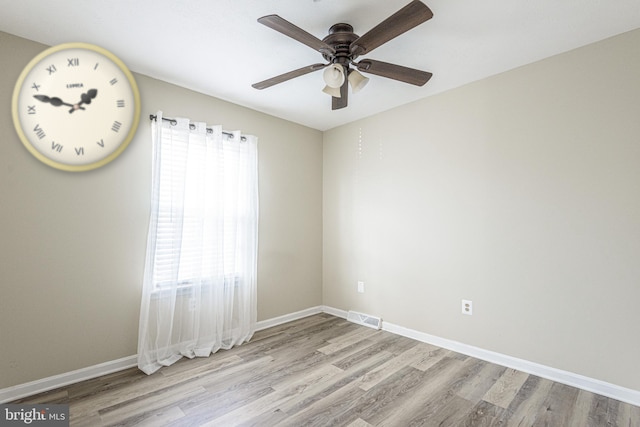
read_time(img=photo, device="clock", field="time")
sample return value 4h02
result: 1h48
